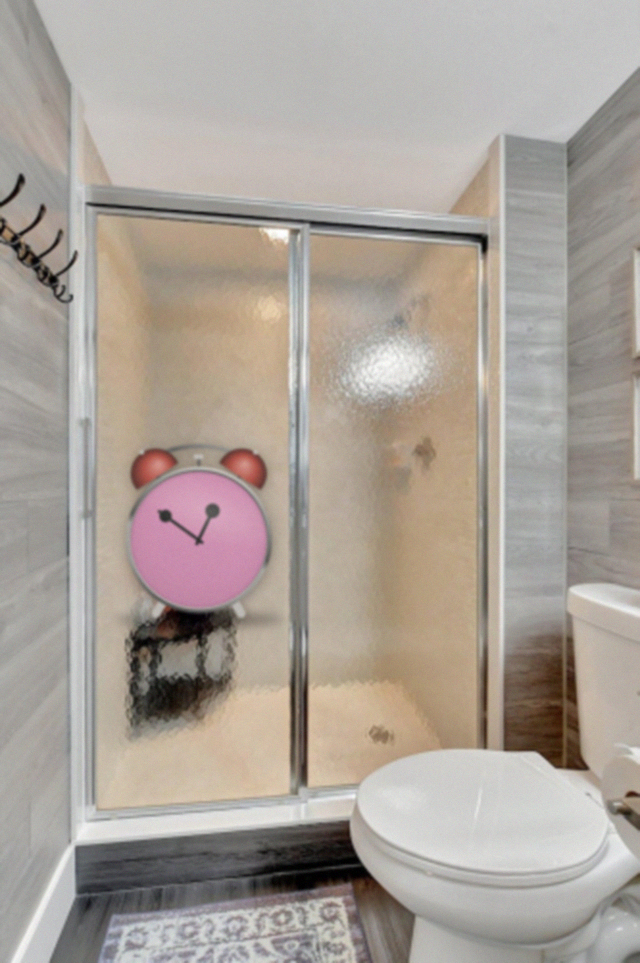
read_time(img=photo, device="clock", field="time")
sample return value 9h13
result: 12h51
